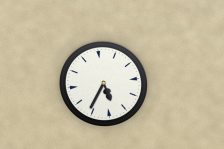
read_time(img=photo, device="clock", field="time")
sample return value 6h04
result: 5h36
